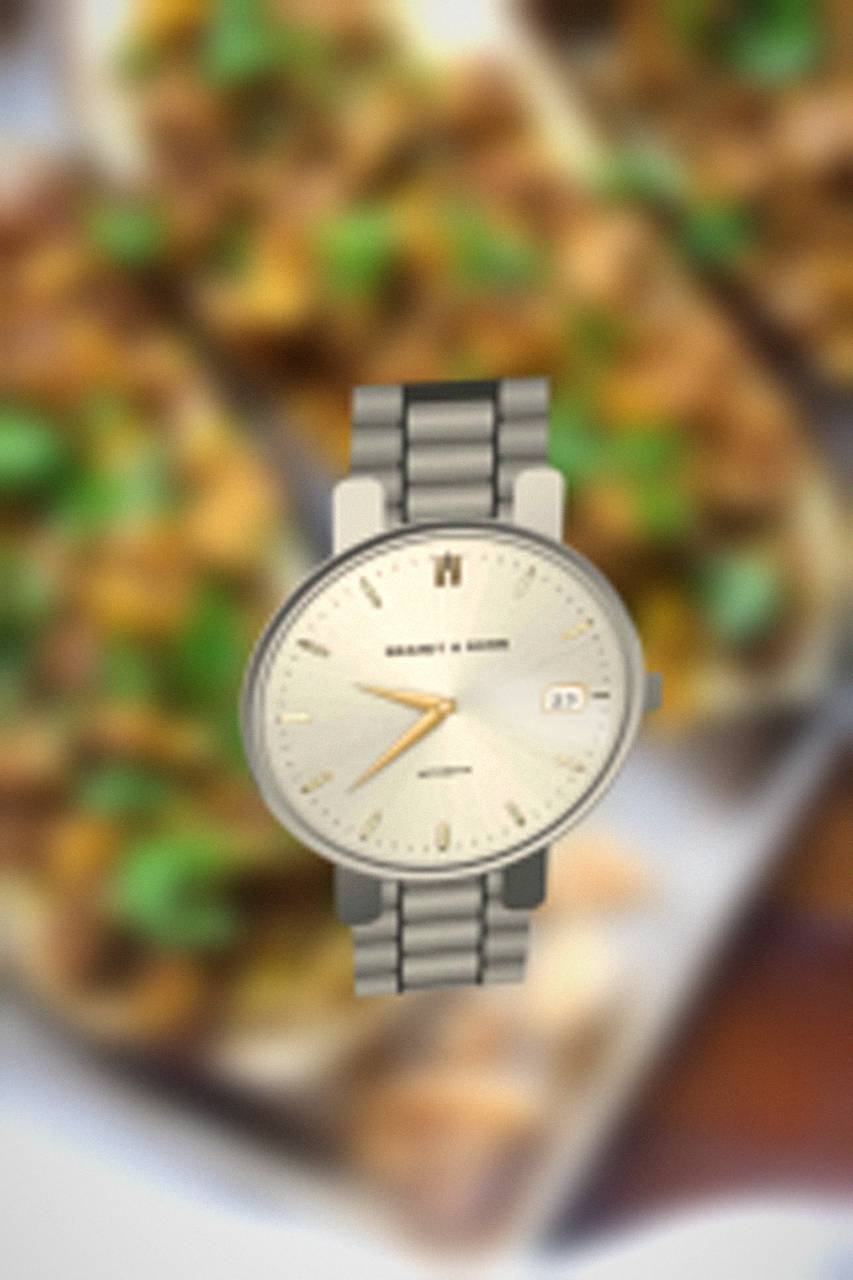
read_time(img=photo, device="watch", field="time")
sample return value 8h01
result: 9h38
